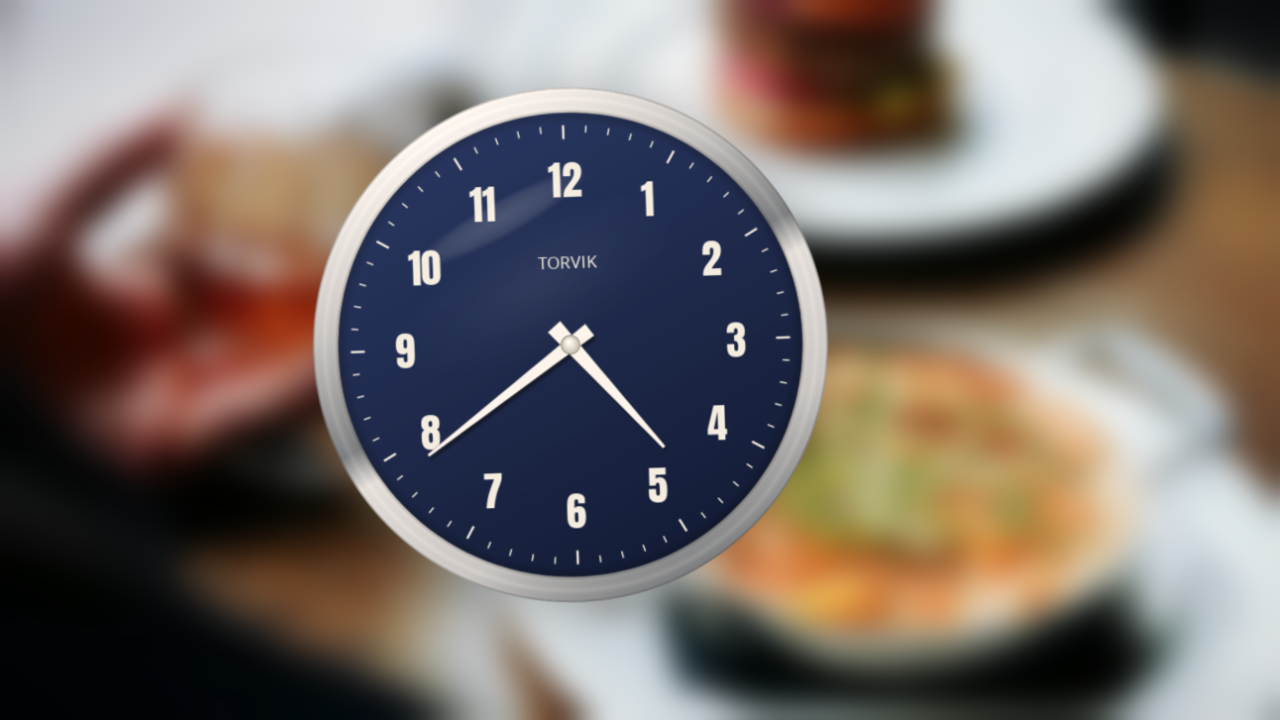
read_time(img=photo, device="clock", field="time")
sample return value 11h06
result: 4h39
